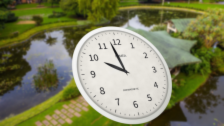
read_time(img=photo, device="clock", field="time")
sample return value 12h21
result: 9h58
